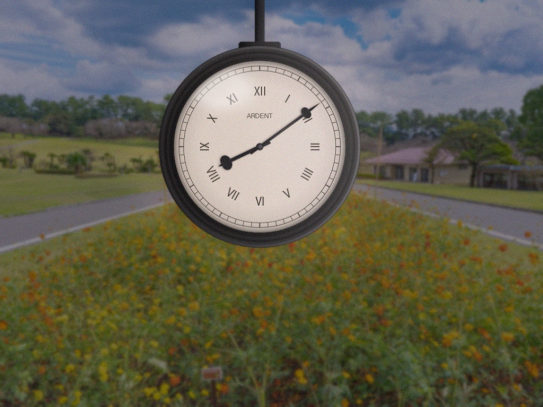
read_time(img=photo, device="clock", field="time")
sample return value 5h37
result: 8h09
